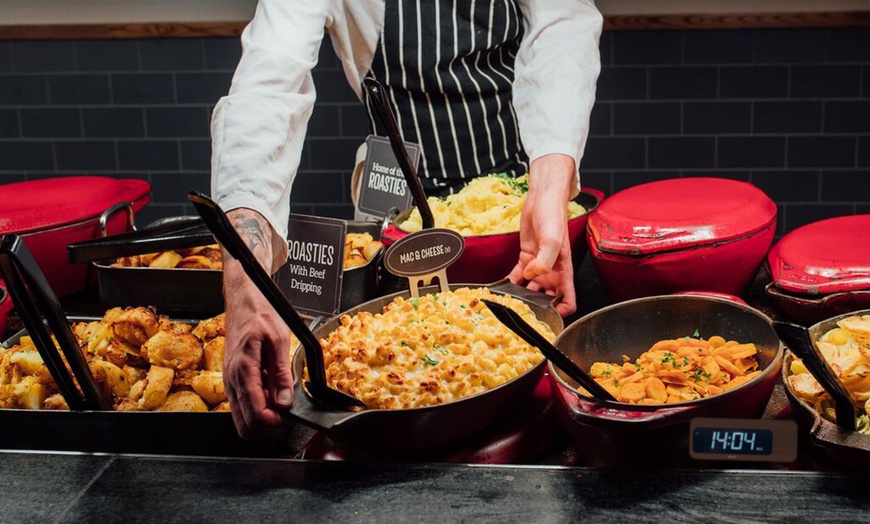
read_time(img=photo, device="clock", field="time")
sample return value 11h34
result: 14h04
